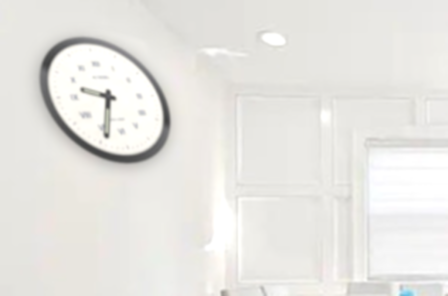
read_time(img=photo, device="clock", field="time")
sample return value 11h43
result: 9h34
